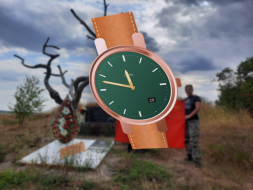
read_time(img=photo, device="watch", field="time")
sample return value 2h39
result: 11h48
